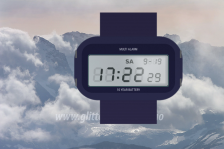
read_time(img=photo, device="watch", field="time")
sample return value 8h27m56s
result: 17h22m29s
